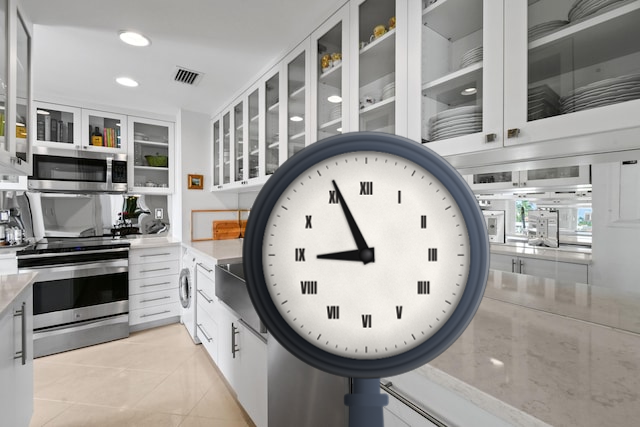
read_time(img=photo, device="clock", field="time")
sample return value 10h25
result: 8h56
